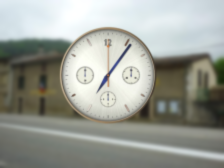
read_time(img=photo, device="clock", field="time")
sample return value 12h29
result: 7h06
